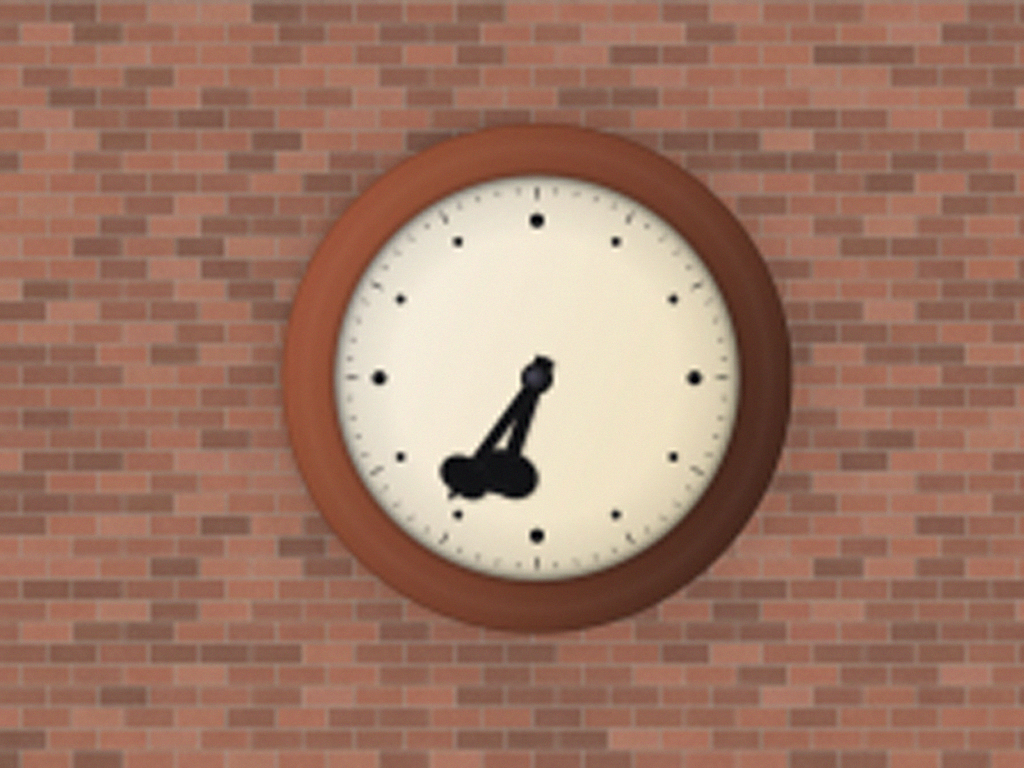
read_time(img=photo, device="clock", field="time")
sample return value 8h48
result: 6h36
